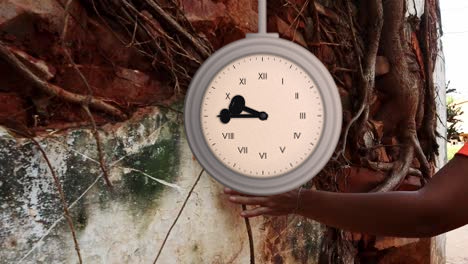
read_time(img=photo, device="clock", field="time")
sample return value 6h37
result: 9h45
